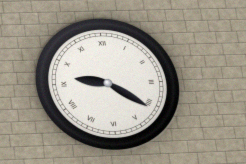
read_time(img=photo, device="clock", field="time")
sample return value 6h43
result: 9h21
